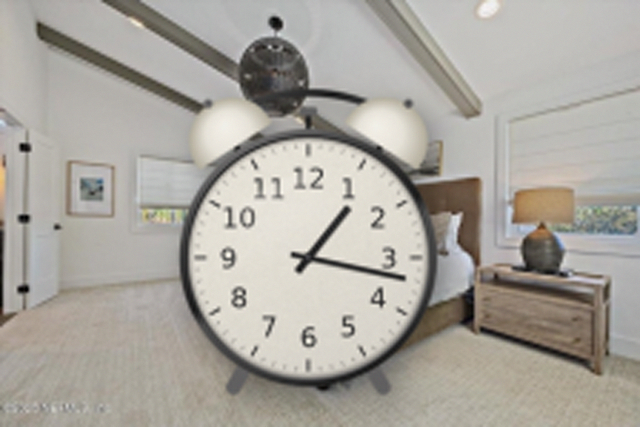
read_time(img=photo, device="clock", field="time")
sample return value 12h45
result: 1h17
